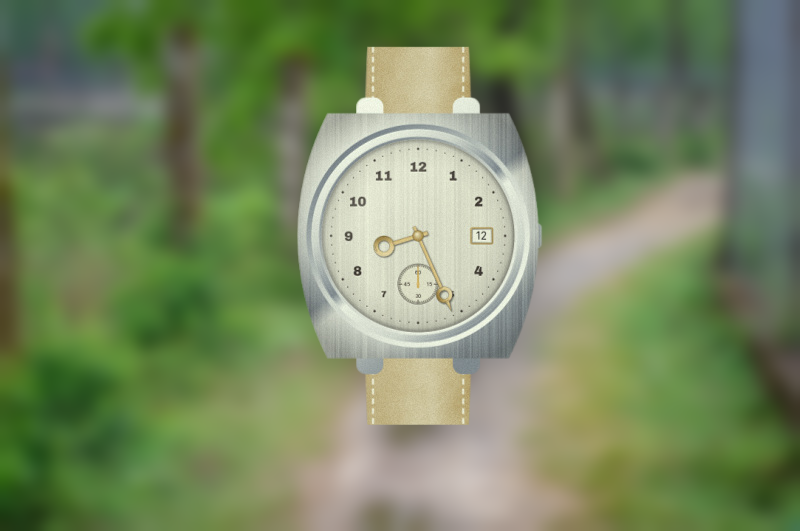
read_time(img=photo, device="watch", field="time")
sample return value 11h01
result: 8h26
